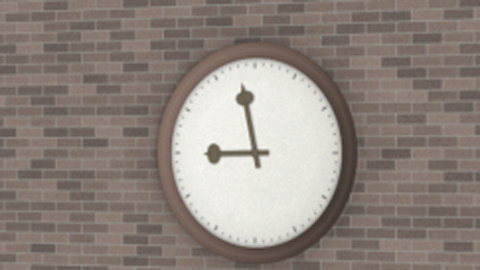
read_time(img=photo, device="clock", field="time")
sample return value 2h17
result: 8h58
